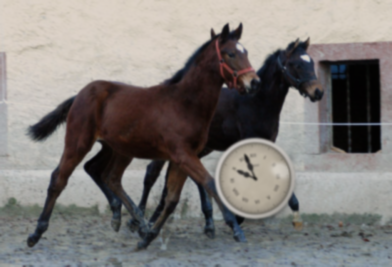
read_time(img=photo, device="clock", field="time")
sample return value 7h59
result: 9h57
